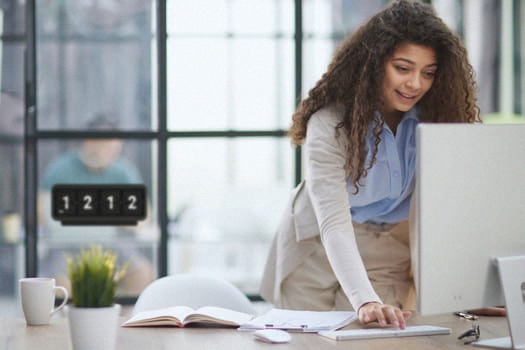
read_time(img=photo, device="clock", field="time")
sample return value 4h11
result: 12h12
